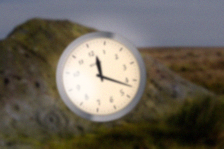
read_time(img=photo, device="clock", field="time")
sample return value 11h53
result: 12h22
